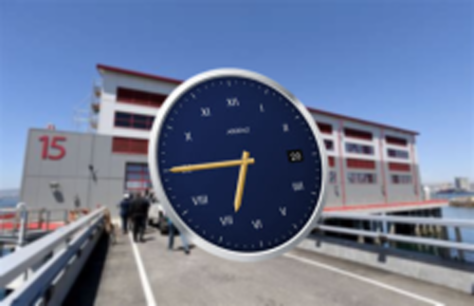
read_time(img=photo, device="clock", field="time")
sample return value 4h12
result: 6h45
